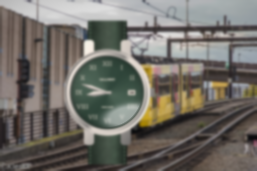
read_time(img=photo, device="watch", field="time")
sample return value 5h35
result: 8h48
